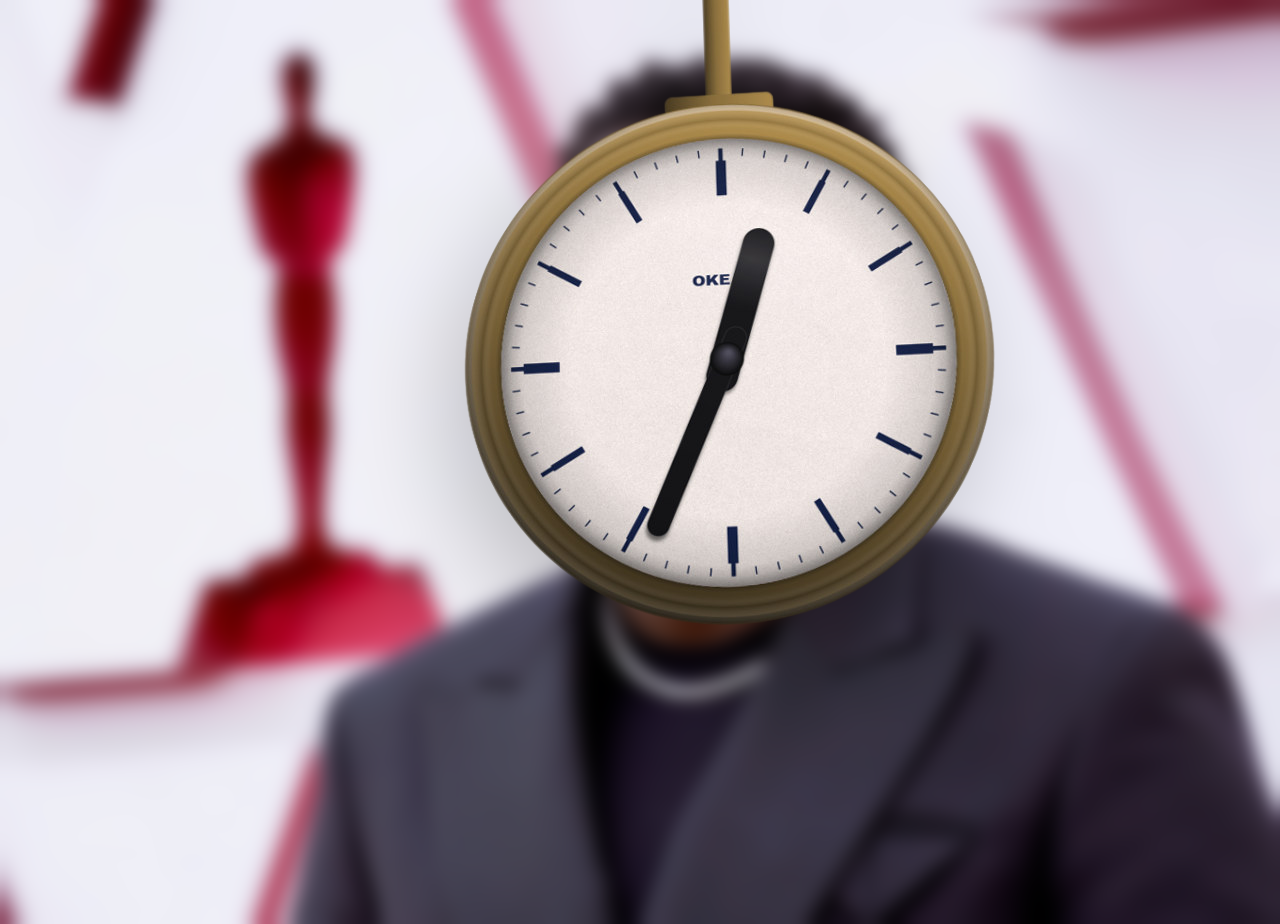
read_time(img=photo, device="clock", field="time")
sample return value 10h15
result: 12h34
